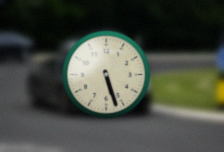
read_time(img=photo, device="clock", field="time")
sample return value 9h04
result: 5h27
